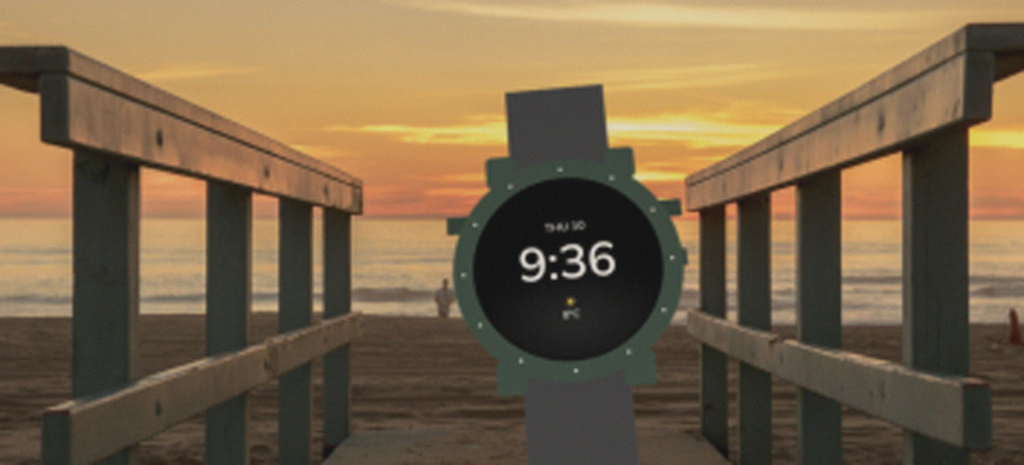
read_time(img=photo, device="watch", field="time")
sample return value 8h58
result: 9h36
